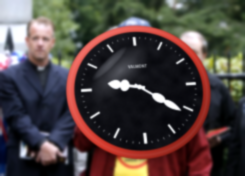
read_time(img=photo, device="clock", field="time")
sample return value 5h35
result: 9h21
